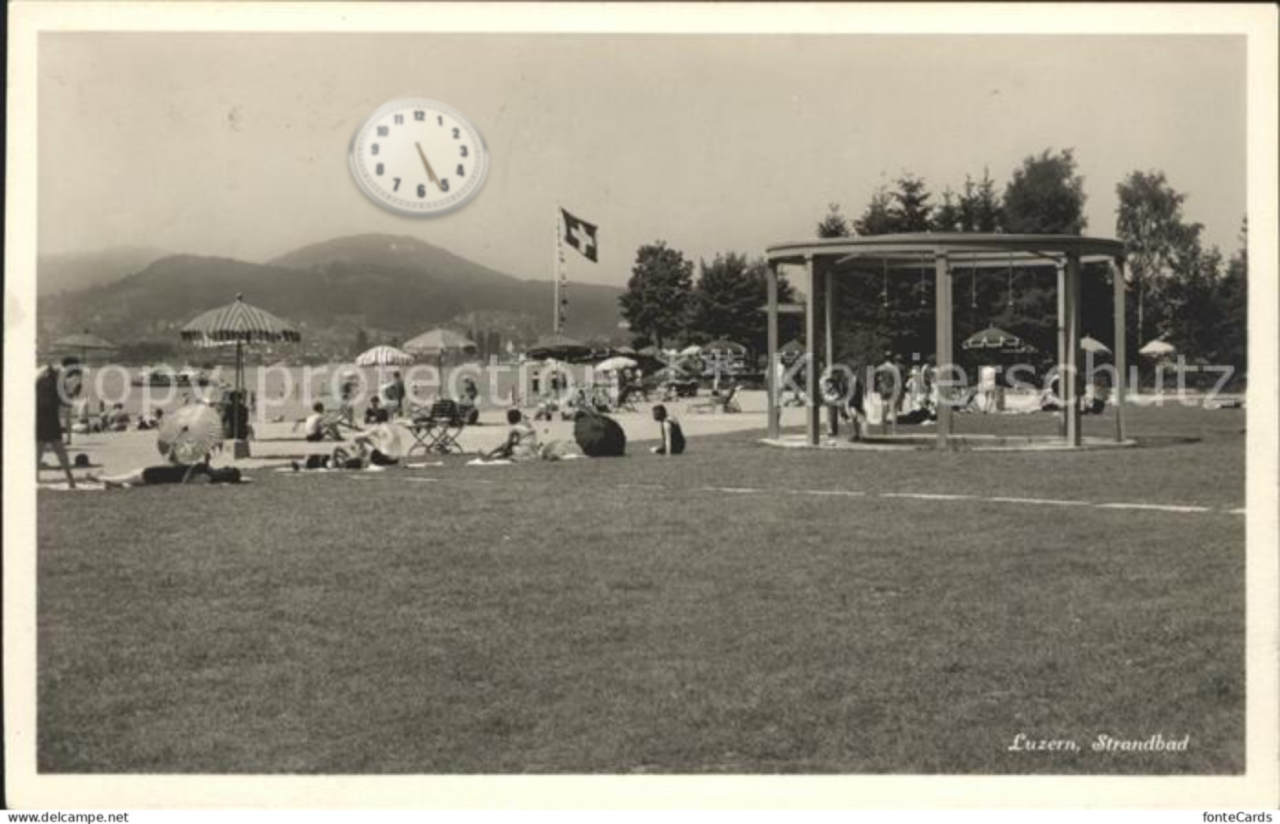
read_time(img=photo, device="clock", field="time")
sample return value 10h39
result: 5h26
